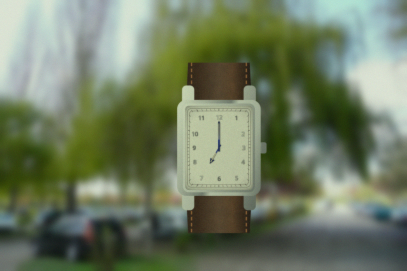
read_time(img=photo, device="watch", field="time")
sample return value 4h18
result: 7h00
